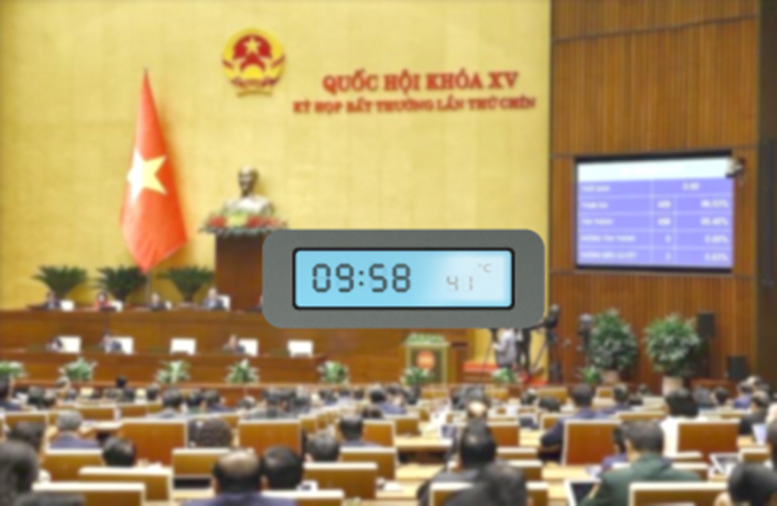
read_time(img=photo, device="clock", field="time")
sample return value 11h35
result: 9h58
